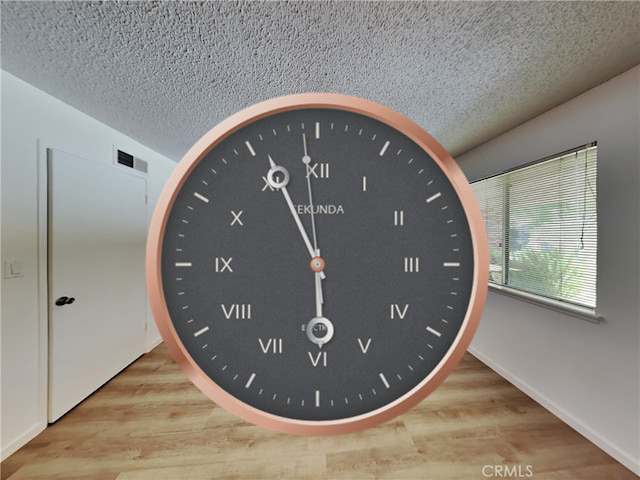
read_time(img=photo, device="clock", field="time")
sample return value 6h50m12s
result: 5h55m59s
